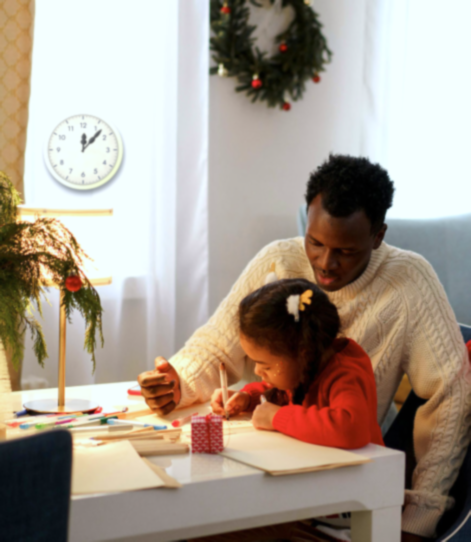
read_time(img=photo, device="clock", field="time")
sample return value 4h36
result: 12h07
